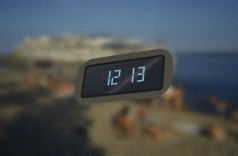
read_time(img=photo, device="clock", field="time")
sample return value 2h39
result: 12h13
